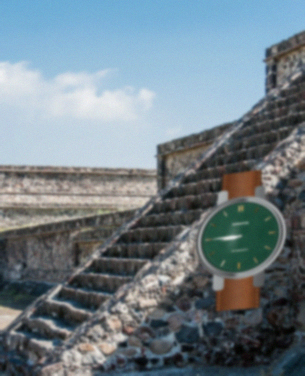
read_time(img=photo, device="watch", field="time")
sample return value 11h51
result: 8h45
